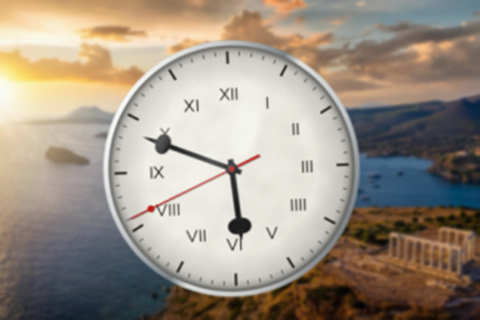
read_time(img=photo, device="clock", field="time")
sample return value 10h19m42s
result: 5h48m41s
